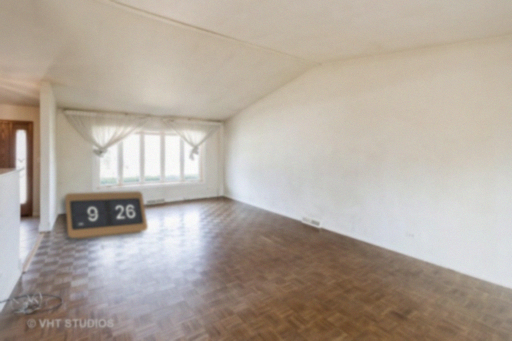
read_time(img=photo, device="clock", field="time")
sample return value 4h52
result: 9h26
